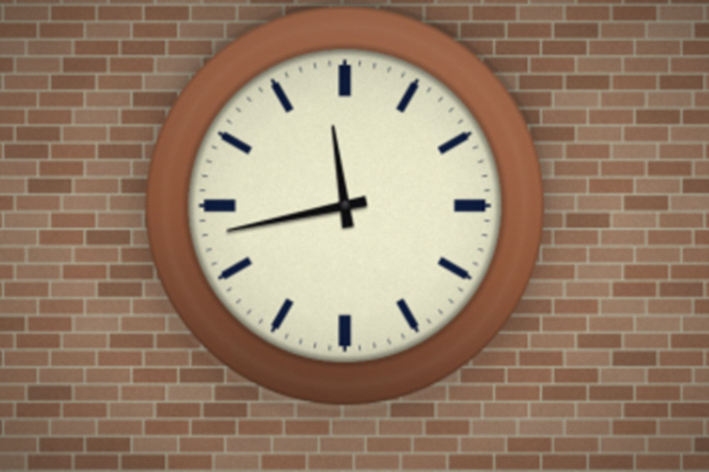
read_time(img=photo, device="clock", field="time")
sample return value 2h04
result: 11h43
